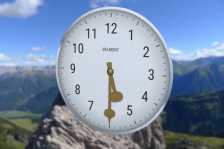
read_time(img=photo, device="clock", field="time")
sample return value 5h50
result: 5h30
